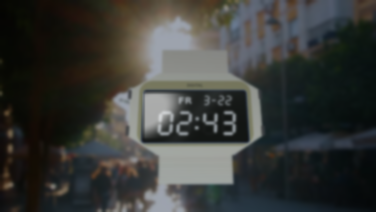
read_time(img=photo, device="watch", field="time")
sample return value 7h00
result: 2h43
